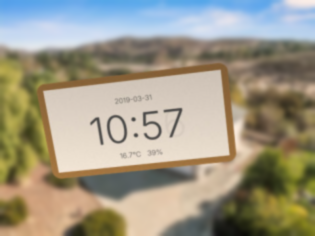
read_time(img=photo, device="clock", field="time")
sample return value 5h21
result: 10h57
